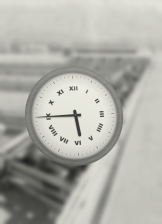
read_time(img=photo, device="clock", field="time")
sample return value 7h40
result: 5h45
